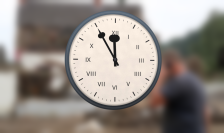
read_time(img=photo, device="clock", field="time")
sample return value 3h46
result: 11h55
